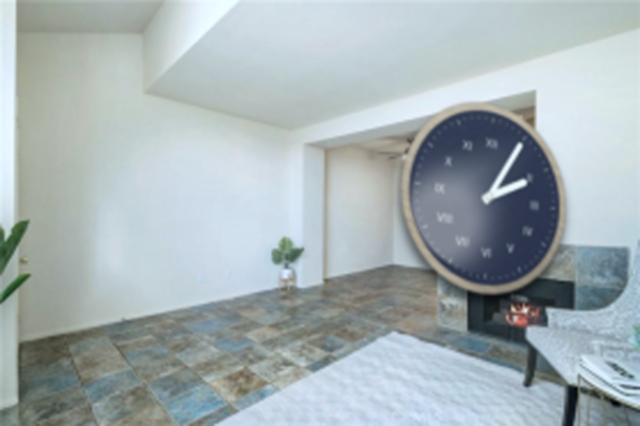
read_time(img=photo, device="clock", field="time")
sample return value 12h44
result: 2h05
